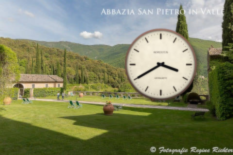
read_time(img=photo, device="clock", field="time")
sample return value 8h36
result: 3h40
